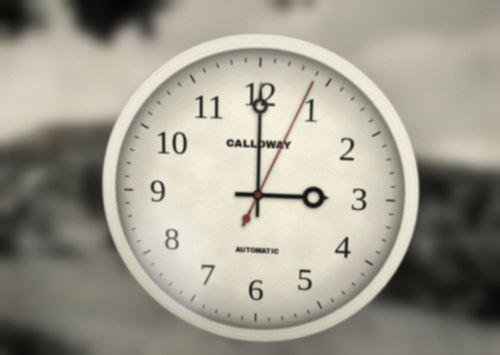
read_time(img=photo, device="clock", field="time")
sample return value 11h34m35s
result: 3h00m04s
